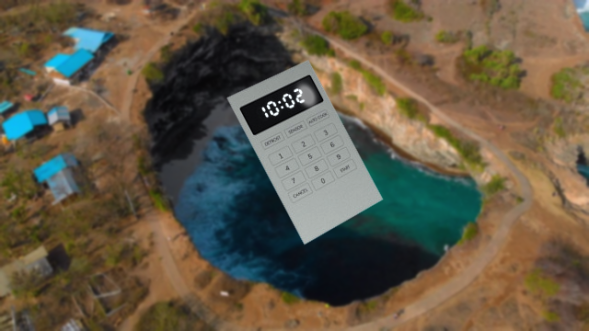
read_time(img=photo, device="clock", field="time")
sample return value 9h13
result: 10h02
